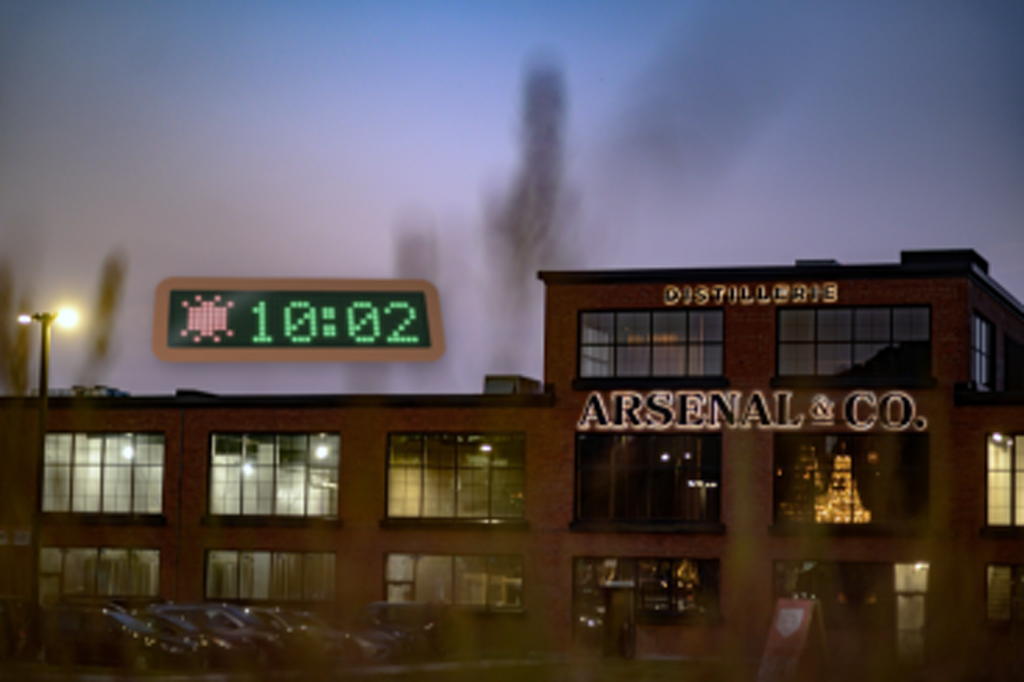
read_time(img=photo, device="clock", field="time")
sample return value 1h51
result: 10h02
